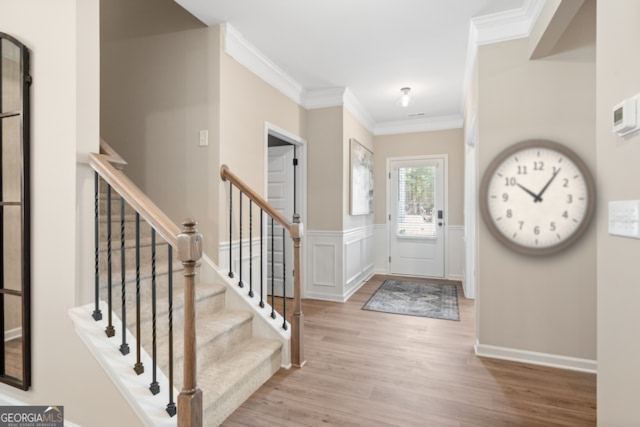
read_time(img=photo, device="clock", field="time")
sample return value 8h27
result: 10h06
